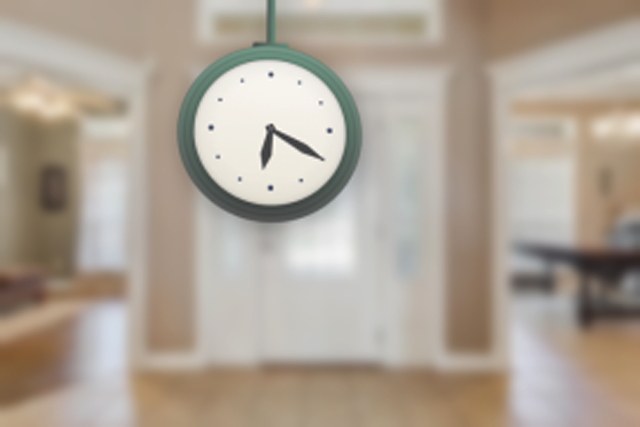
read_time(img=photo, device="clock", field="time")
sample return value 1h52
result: 6h20
